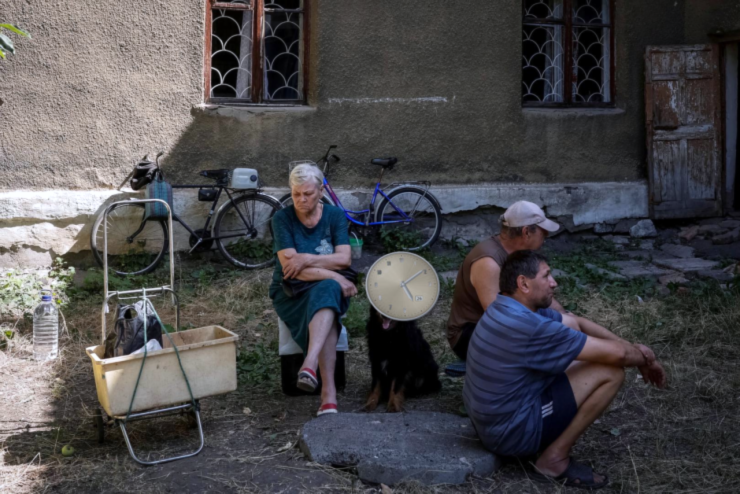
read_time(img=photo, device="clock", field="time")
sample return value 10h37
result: 5h09
